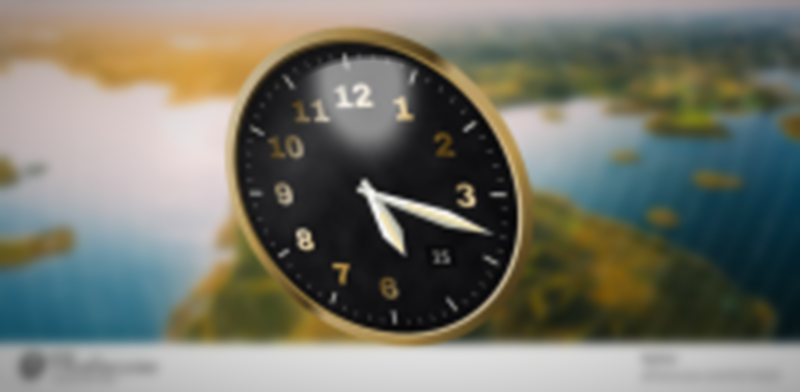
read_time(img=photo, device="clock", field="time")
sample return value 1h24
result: 5h18
